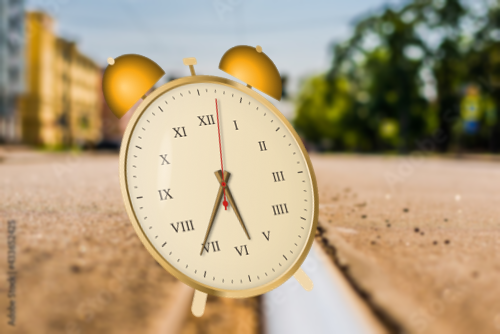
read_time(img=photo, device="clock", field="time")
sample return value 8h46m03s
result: 5h36m02s
